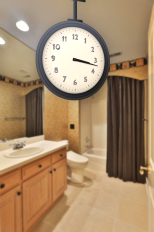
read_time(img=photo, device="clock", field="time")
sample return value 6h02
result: 3h17
